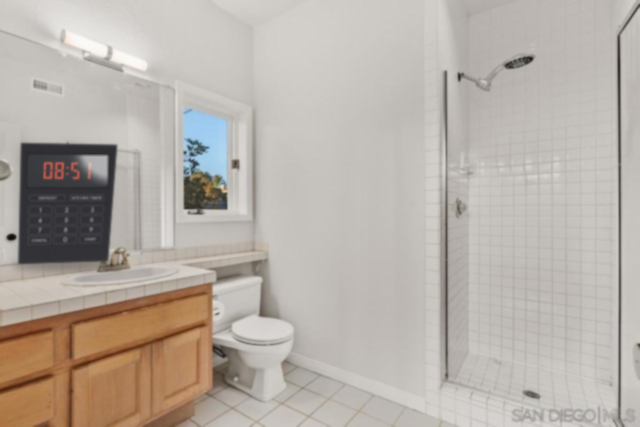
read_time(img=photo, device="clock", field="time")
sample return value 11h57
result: 8h51
